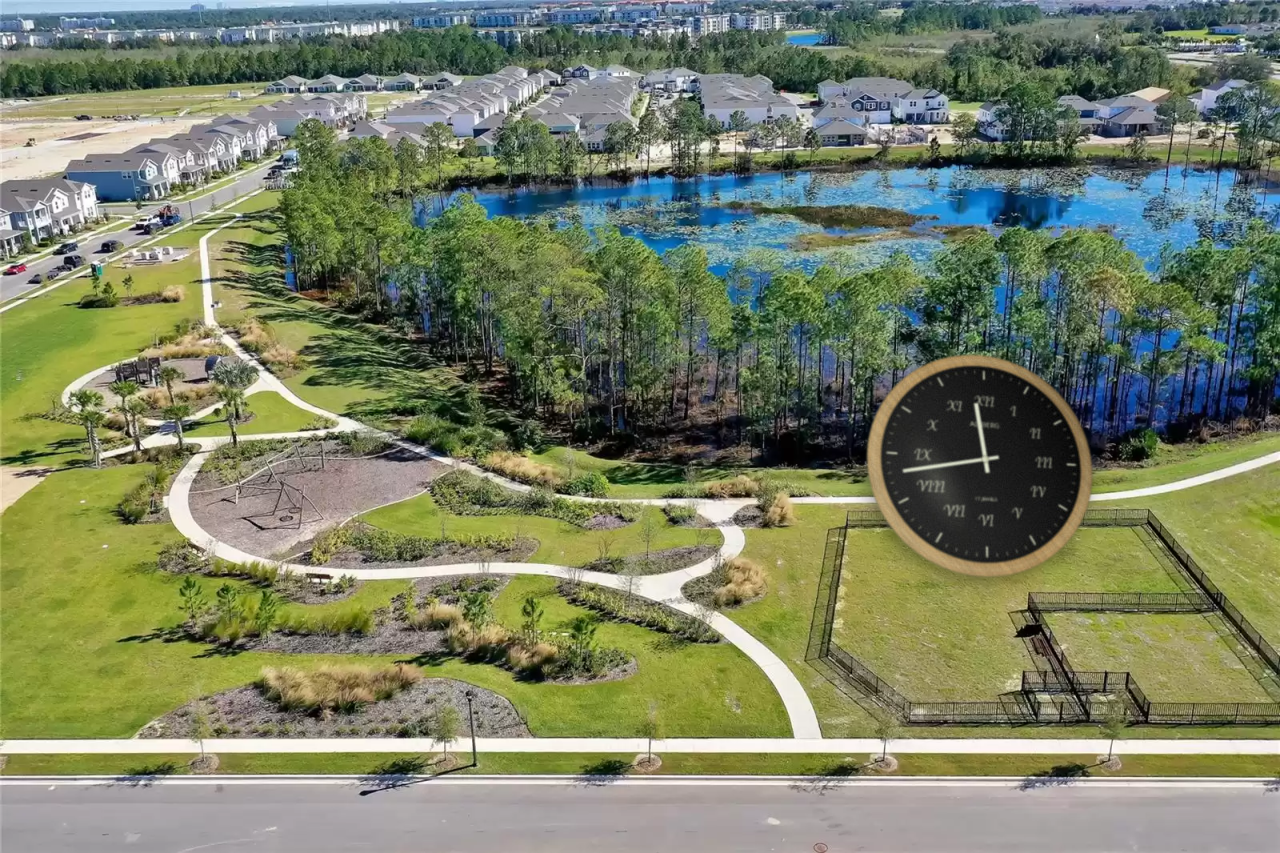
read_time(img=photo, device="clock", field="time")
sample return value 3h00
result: 11h43
